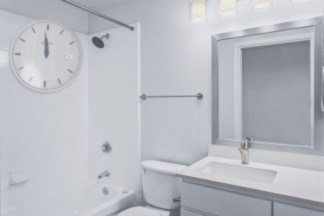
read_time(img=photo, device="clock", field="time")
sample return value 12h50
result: 11h59
